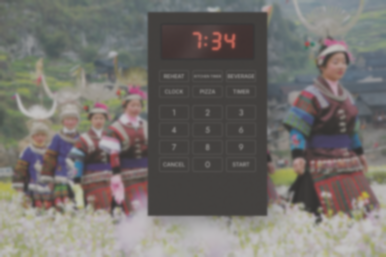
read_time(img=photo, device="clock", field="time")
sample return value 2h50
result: 7h34
